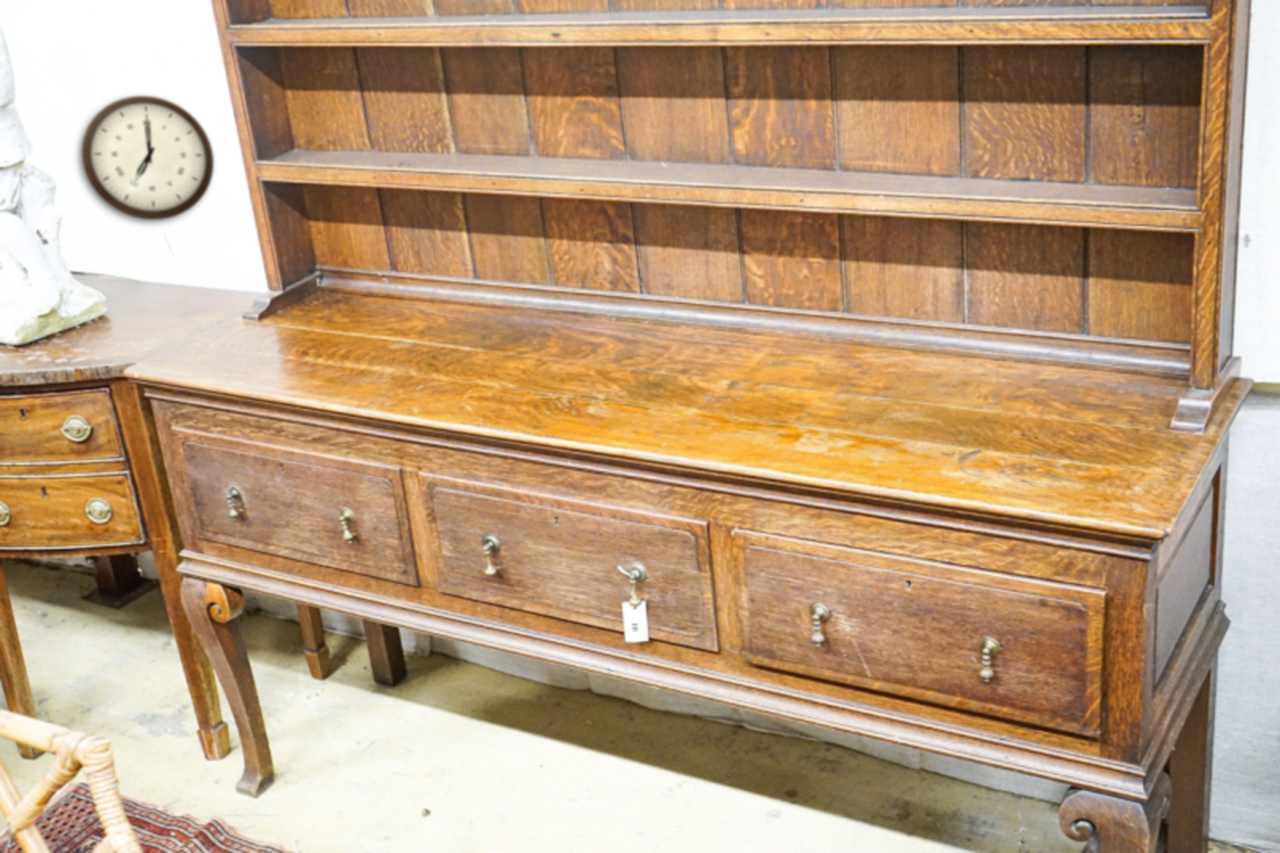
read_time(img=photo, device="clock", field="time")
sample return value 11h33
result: 7h00
